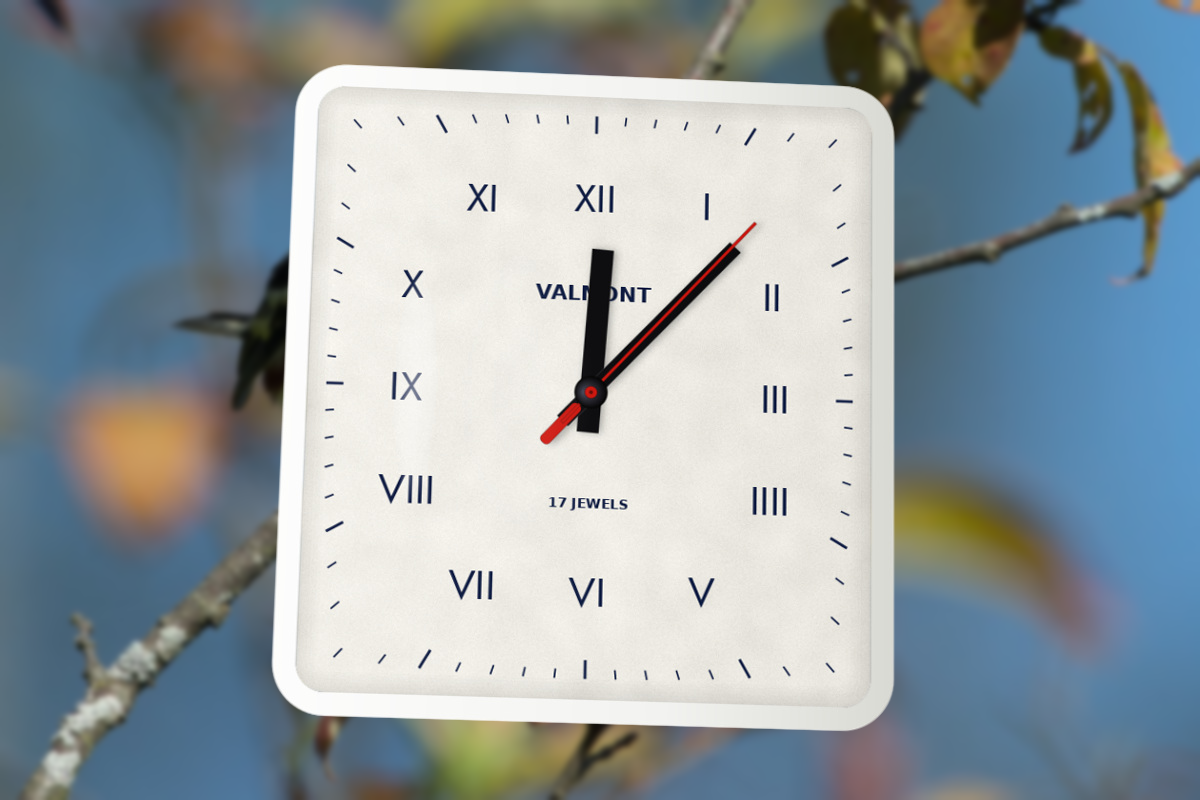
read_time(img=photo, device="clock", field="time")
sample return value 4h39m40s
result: 12h07m07s
